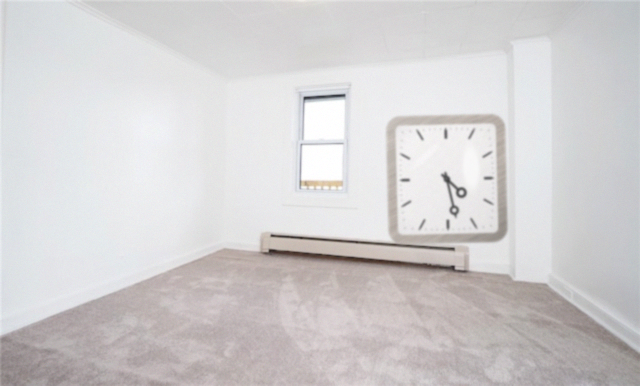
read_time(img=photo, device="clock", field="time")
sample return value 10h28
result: 4h28
